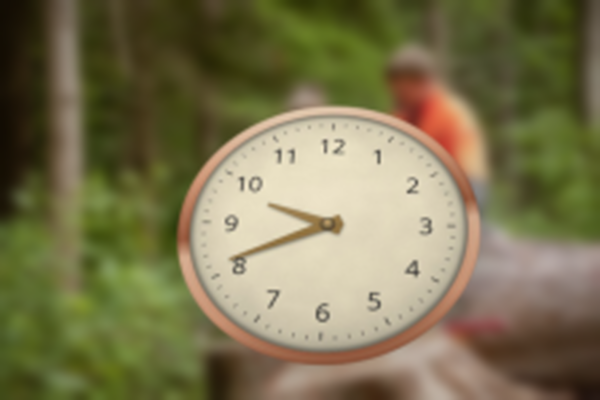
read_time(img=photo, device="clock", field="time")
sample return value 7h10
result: 9h41
